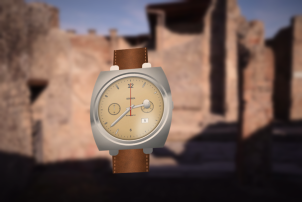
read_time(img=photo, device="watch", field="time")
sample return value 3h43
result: 2h38
